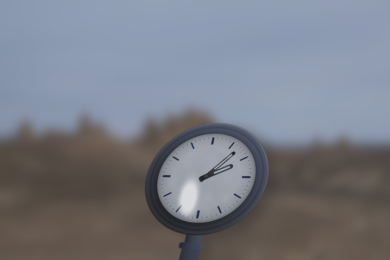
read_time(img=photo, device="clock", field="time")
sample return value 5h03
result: 2h07
